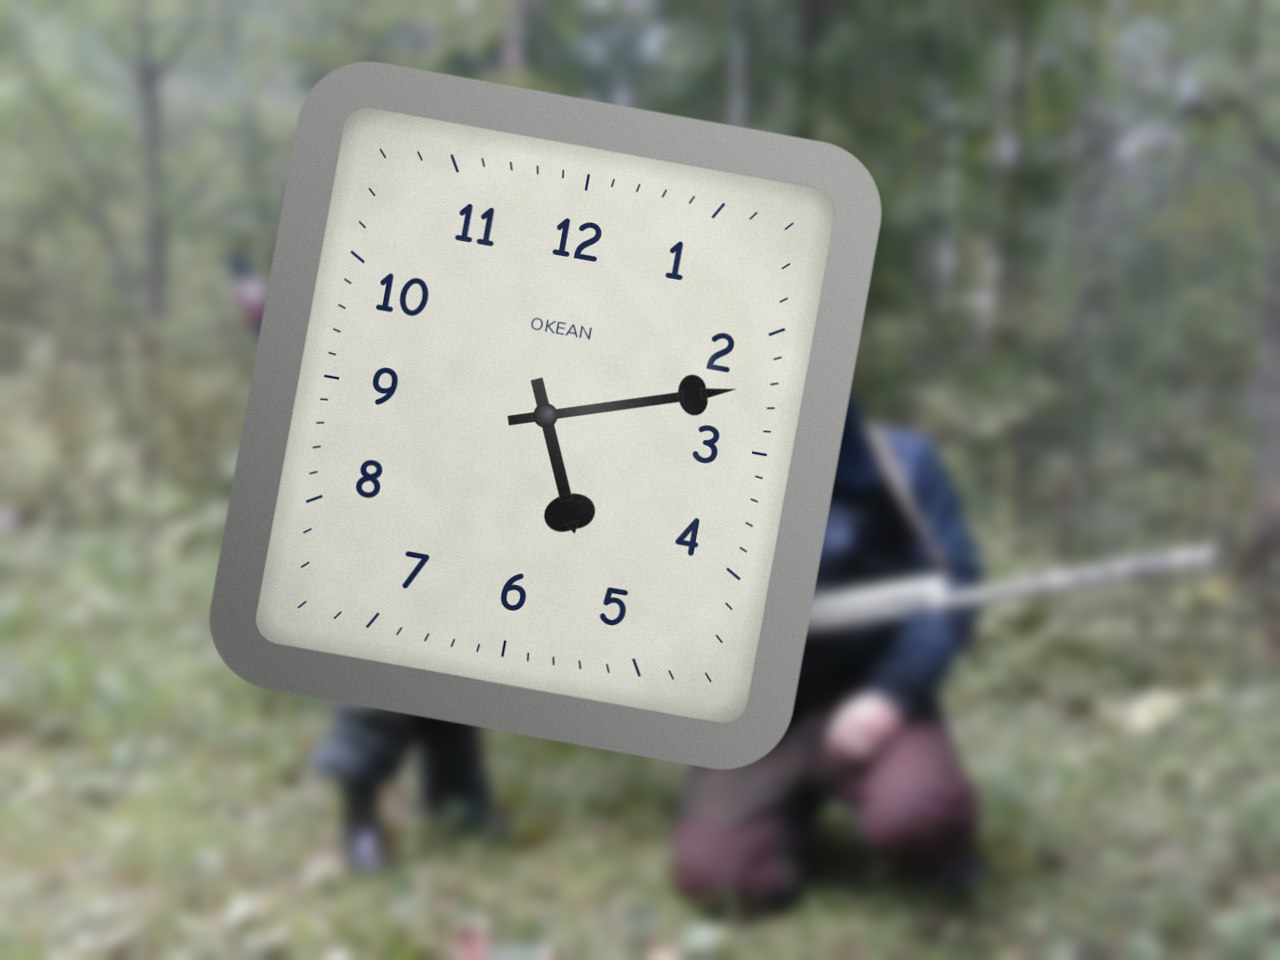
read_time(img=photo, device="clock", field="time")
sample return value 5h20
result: 5h12
